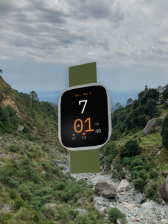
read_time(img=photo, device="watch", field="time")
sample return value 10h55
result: 7h01
